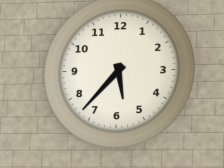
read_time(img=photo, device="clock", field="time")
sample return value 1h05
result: 5h37
